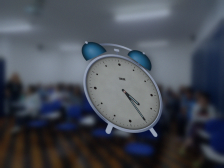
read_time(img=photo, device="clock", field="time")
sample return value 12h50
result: 4h25
